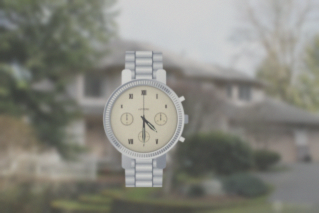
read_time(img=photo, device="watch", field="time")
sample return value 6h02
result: 4h30
